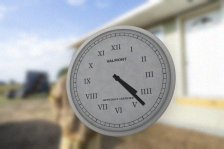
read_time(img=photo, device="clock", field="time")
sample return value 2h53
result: 4h23
